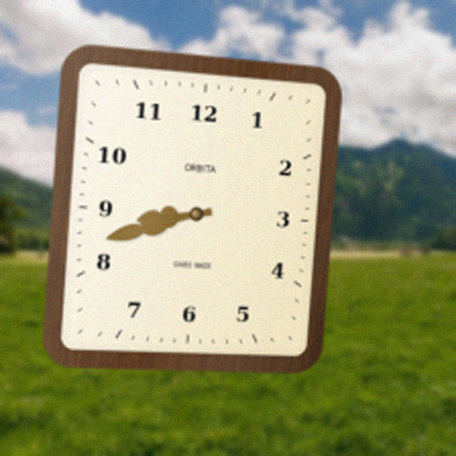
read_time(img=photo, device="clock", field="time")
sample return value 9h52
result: 8h42
